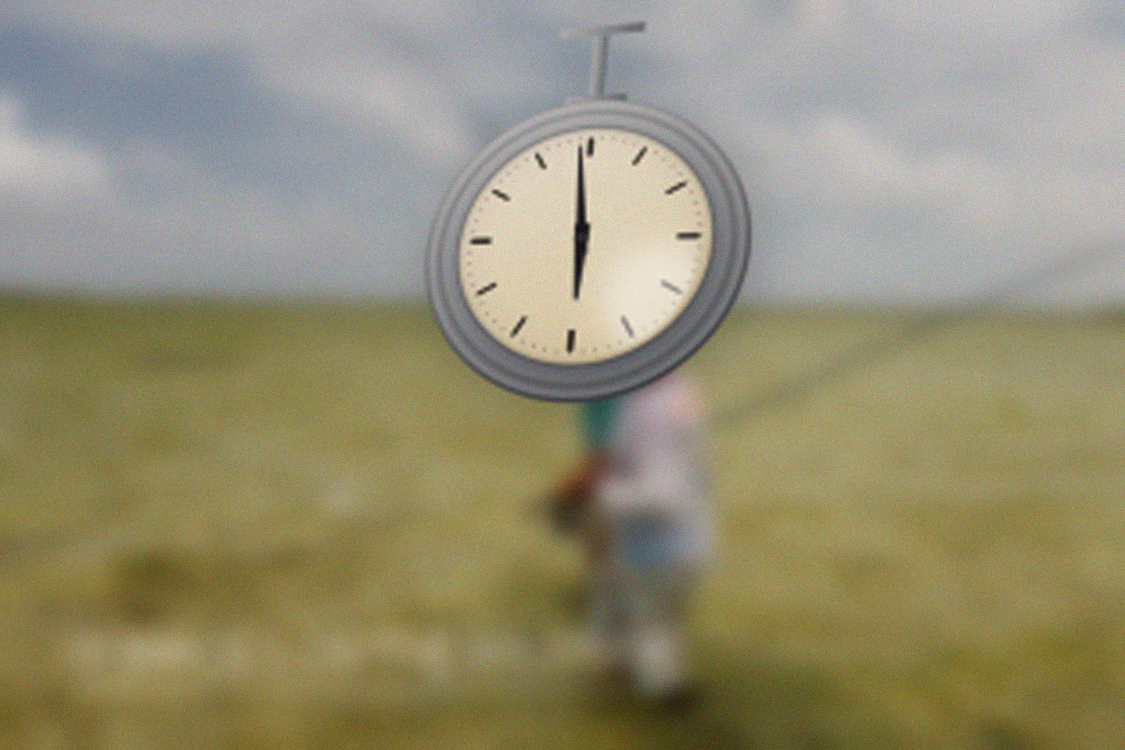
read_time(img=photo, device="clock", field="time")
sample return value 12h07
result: 5h59
